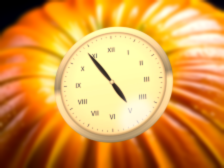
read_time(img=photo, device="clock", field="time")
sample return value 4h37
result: 4h54
